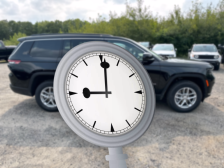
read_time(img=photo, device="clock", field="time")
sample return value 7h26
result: 9h01
